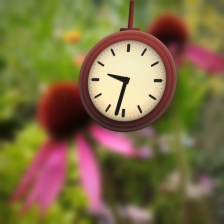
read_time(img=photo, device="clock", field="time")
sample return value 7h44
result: 9h32
